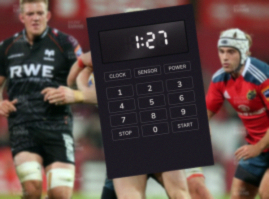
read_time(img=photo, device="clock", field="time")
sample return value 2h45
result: 1h27
